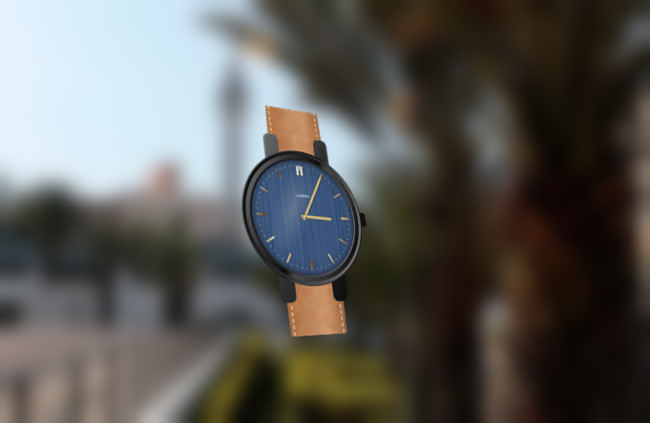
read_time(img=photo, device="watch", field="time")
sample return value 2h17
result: 3h05
